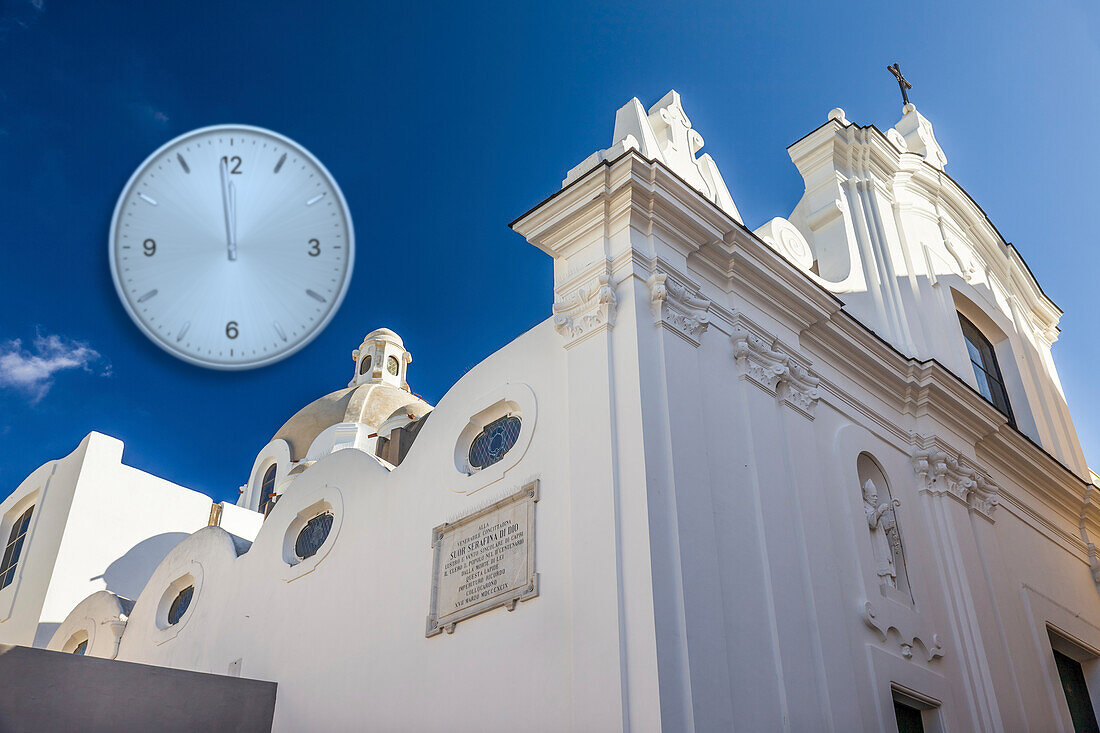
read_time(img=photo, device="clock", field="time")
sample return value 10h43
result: 11h59
